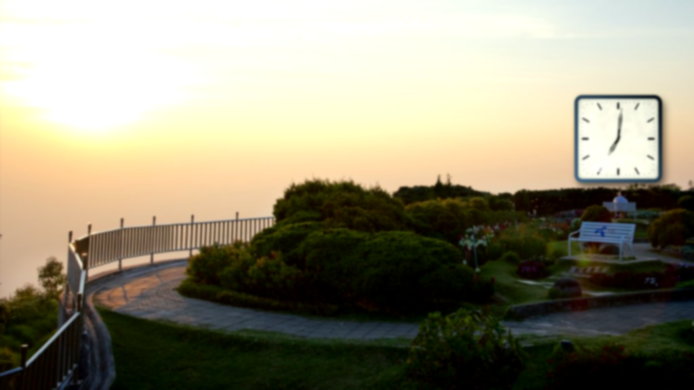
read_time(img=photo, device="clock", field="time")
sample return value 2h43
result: 7h01
